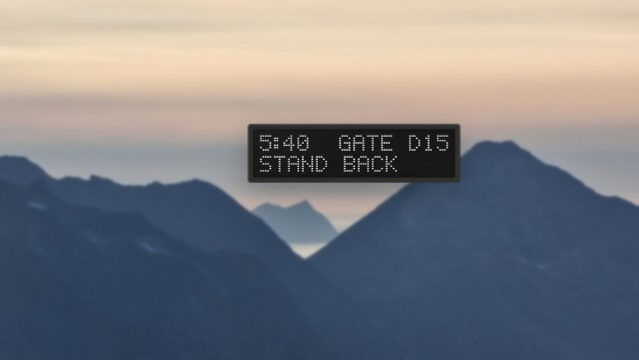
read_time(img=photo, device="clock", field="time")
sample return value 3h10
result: 5h40
